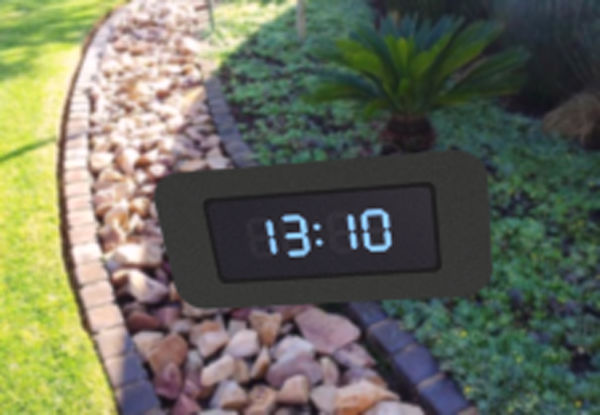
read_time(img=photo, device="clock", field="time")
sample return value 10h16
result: 13h10
